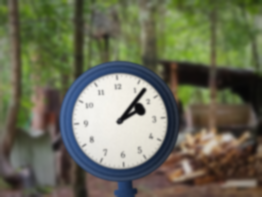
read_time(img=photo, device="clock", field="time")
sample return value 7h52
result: 2h07
